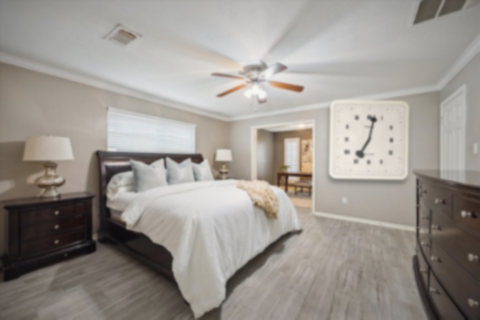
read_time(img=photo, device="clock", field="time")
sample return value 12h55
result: 7h02
